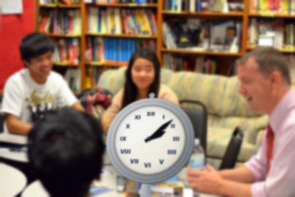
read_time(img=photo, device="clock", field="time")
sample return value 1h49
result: 2h08
